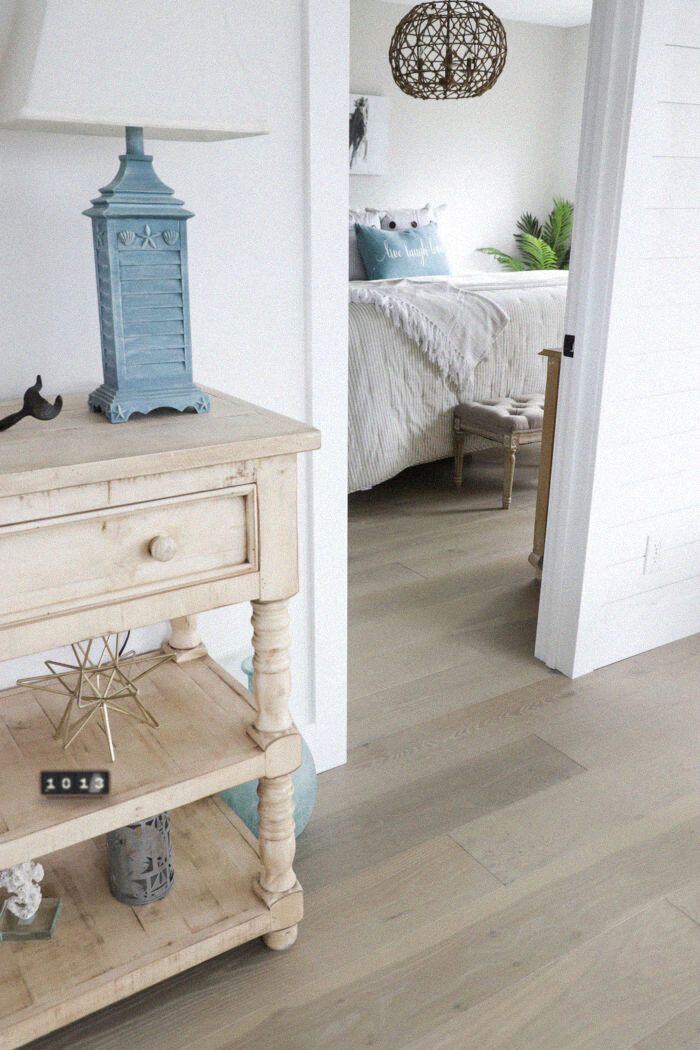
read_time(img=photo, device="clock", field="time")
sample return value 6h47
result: 10h13
